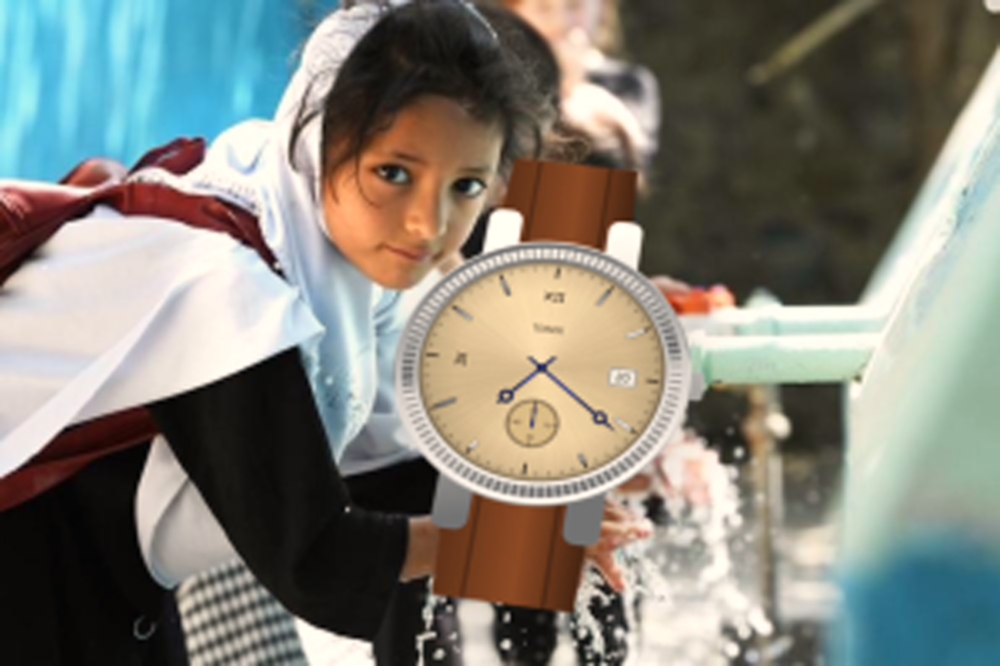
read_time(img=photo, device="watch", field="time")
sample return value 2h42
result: 7h21
